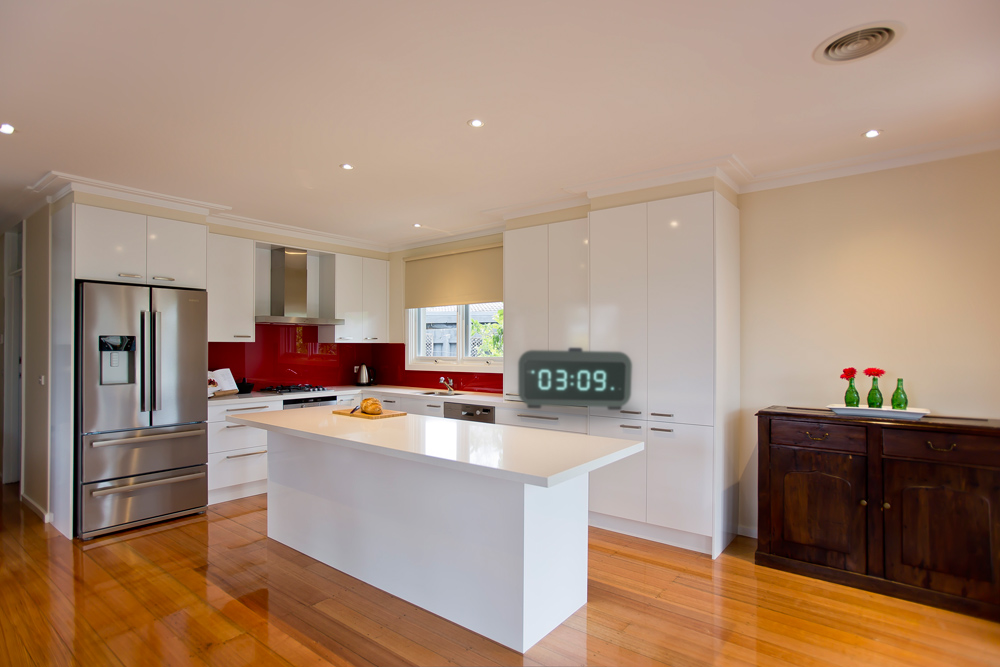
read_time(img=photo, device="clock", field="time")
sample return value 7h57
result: 3h09
